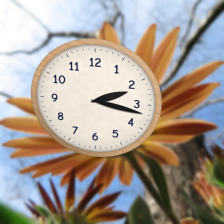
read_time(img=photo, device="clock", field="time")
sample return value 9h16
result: 2h17
